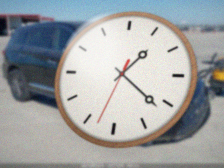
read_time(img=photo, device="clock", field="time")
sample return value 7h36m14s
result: 1h21m33s
